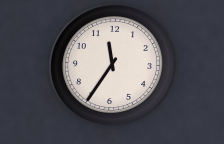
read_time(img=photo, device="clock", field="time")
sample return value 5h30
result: 11h35
